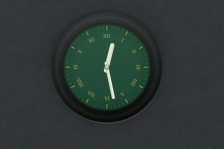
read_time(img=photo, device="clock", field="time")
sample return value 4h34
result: 12h28
